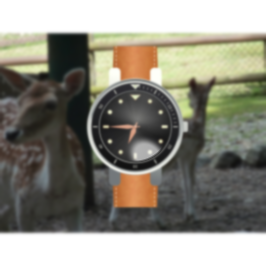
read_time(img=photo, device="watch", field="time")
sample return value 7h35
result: 6h45
